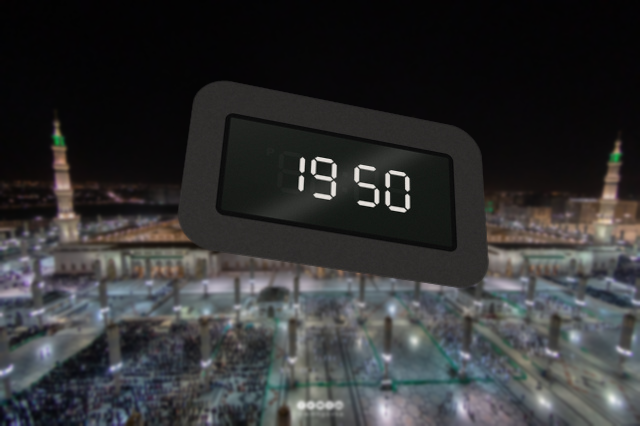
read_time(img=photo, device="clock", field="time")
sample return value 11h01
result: 19h50
